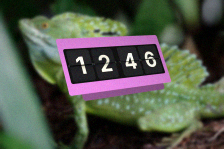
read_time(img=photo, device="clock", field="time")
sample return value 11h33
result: 12h46
